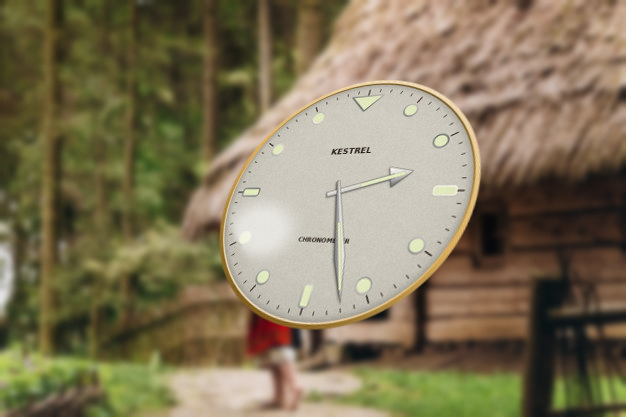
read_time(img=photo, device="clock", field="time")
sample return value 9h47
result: 2h27
